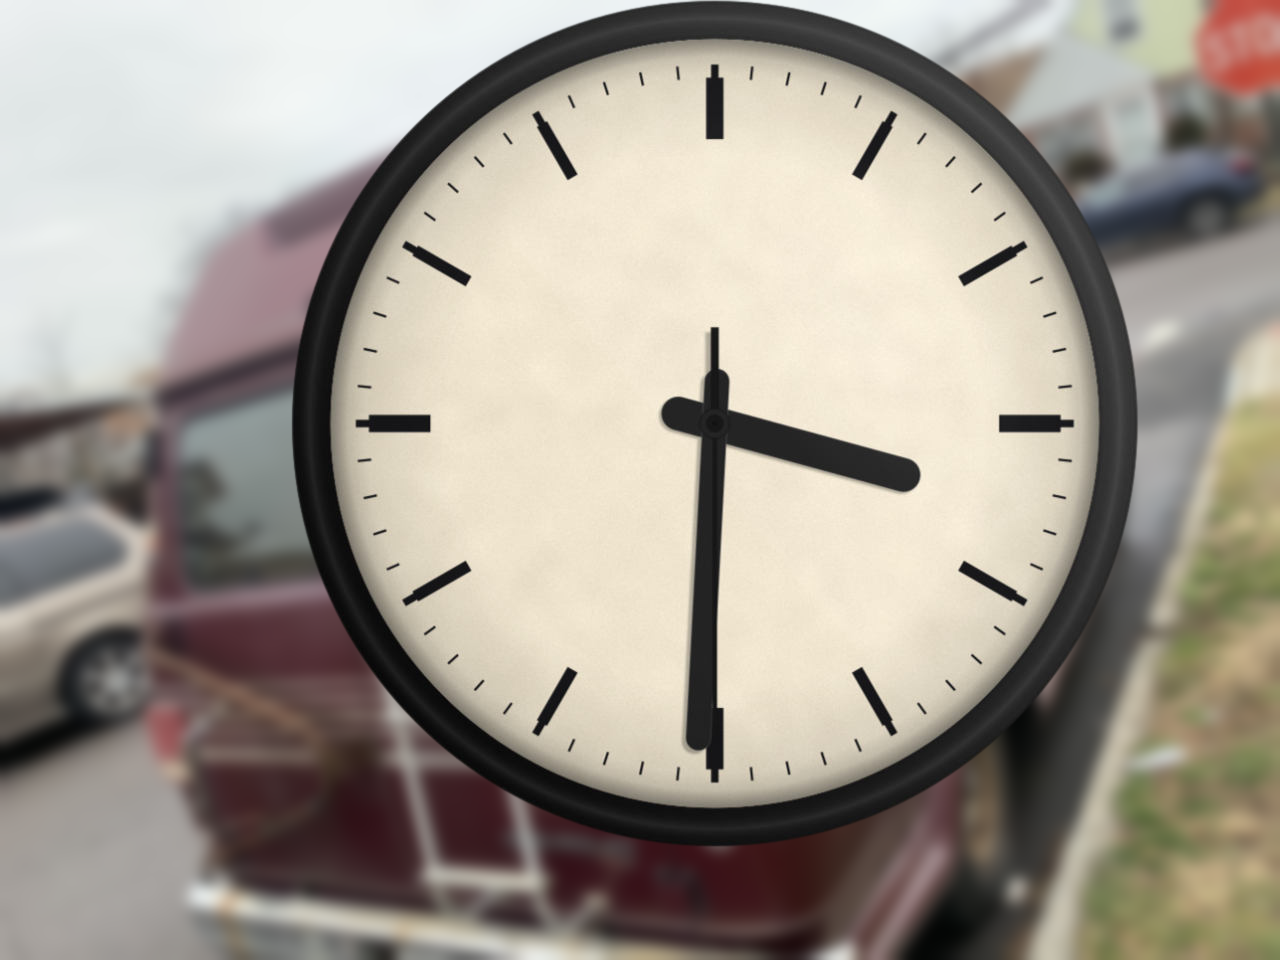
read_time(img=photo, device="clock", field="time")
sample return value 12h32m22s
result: 3h30m30s
